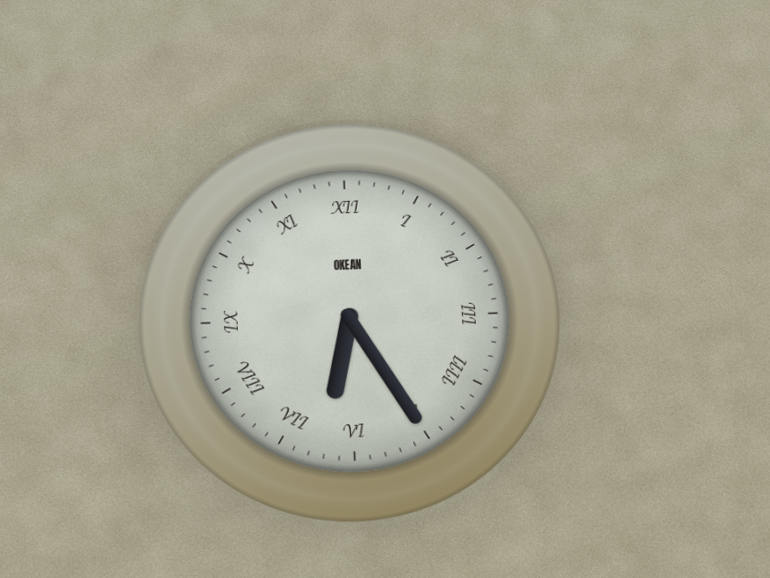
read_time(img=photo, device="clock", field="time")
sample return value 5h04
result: 6h25
